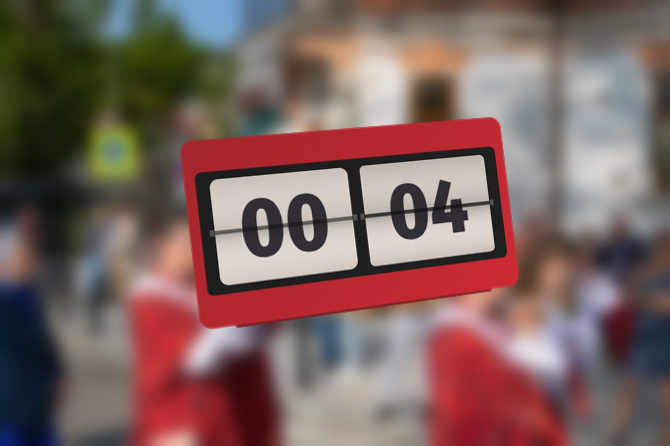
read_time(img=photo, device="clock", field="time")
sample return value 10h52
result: 0h04
